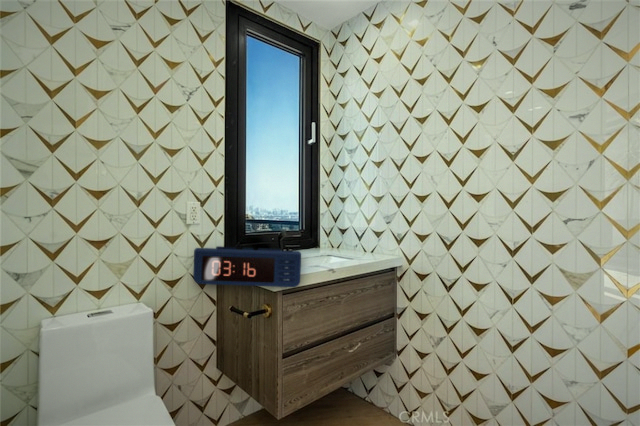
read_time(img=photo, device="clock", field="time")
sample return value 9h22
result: 3h16
